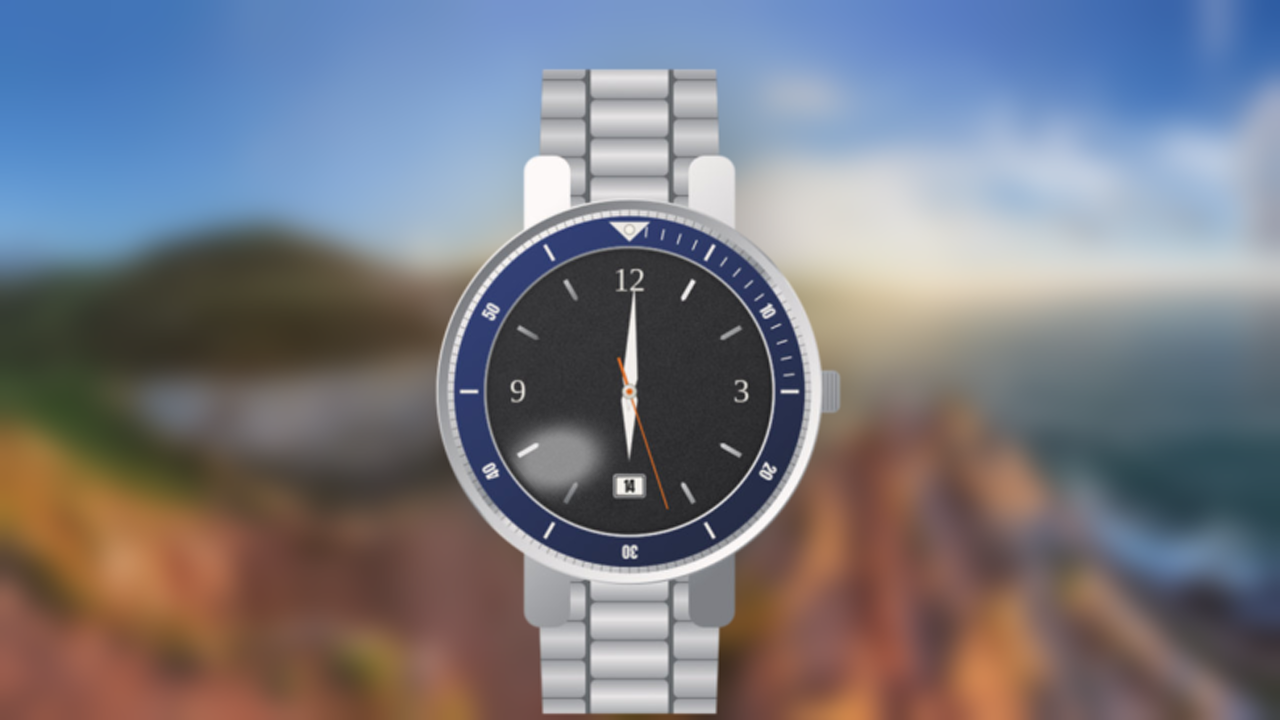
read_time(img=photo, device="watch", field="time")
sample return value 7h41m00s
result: 6h00m27s
